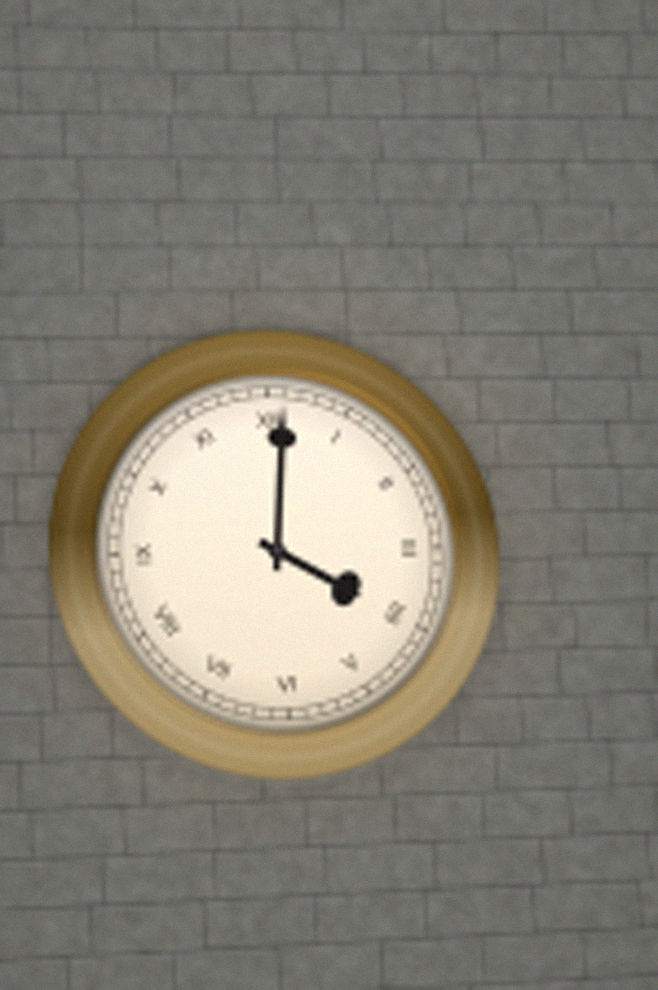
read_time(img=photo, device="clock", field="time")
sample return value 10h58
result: 4h01
